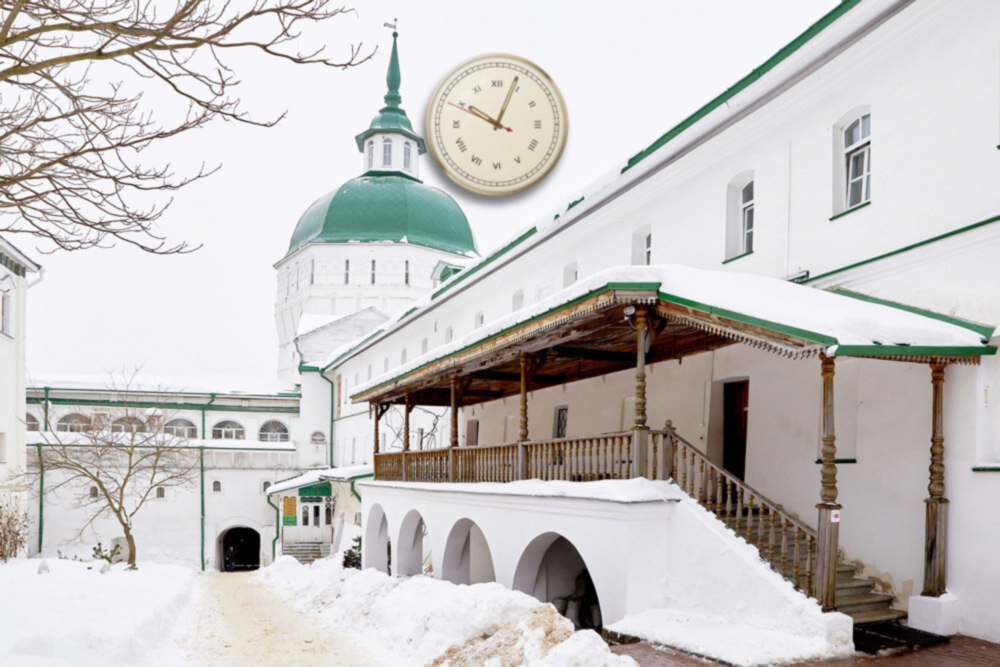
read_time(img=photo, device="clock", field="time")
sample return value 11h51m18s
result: 10h03m49s
